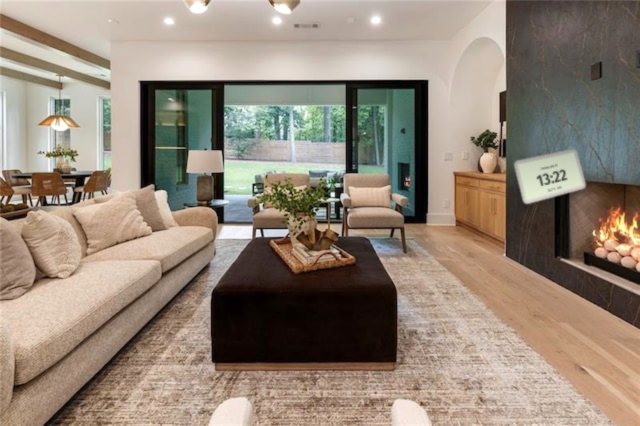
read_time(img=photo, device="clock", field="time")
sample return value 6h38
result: 13h22
